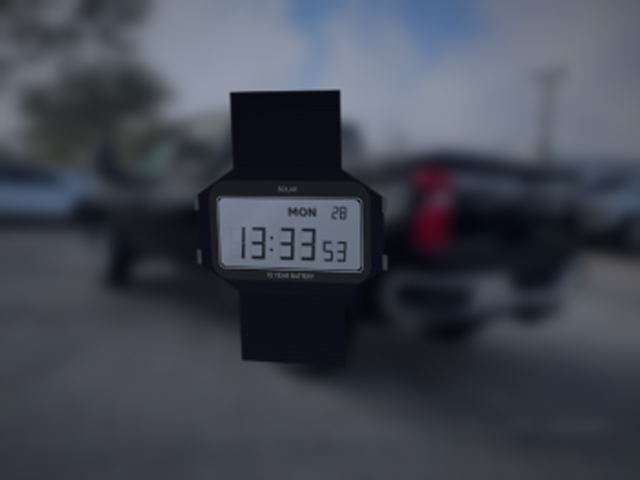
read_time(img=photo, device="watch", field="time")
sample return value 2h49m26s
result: 13h33m53s
